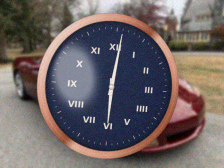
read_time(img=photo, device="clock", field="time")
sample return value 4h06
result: 6h01
